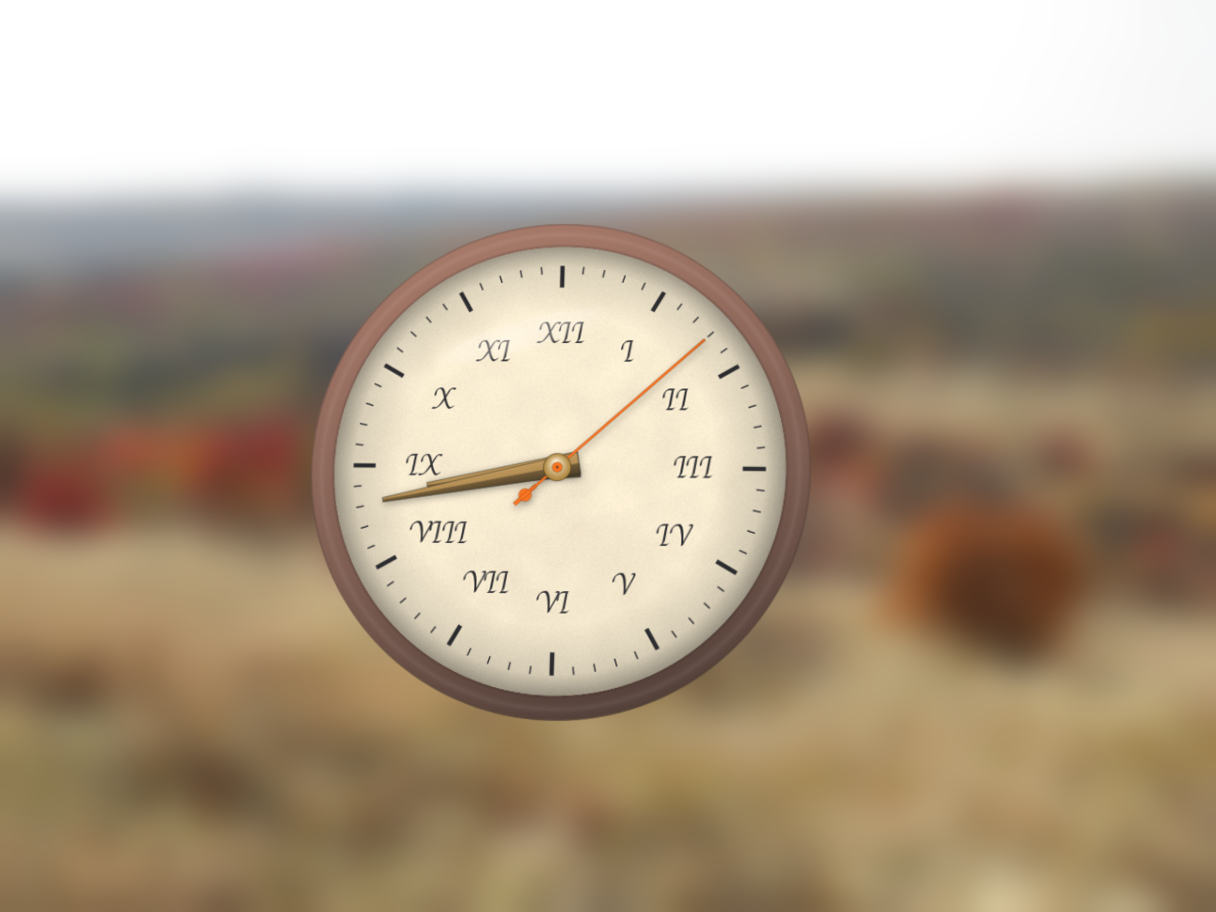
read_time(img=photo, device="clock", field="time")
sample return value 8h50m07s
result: 8h43m08s
